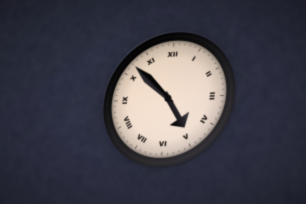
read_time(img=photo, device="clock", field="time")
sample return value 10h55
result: 4h52
